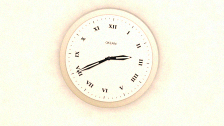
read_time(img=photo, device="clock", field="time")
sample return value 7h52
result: 2h40
